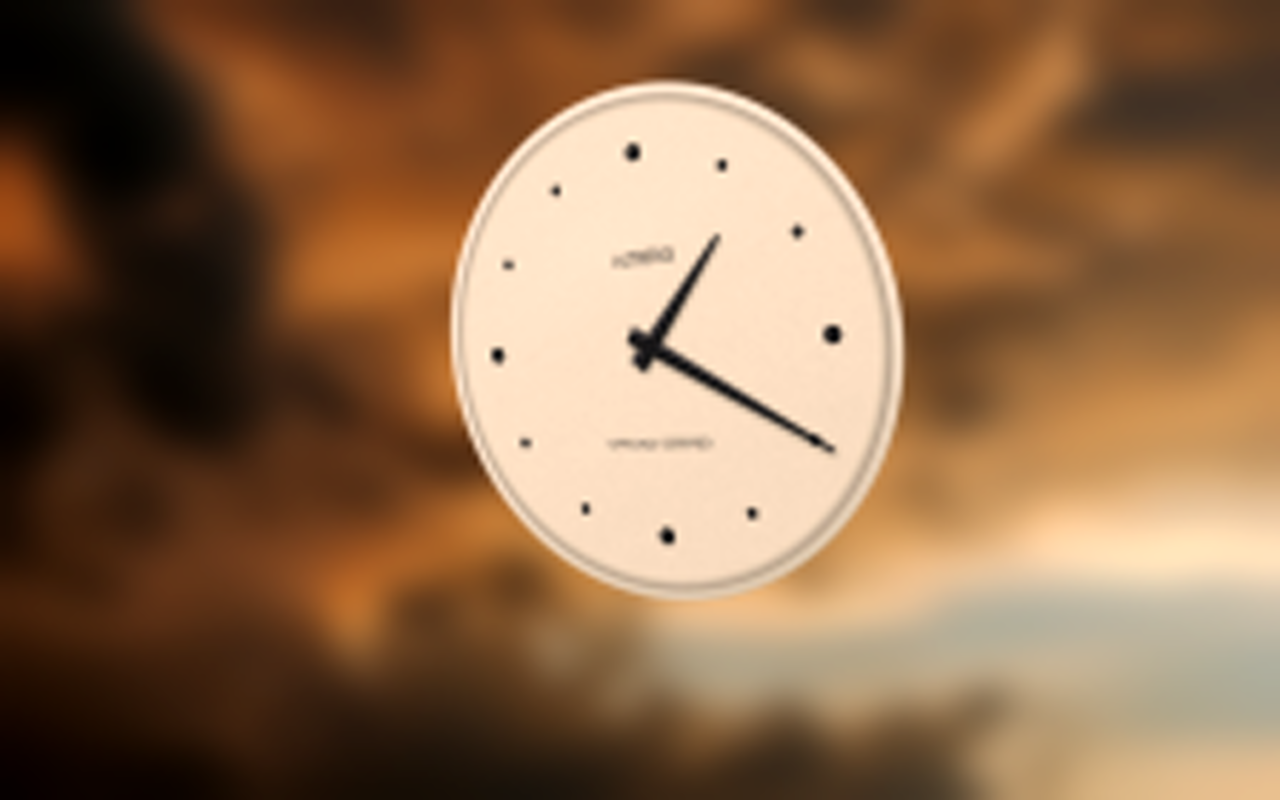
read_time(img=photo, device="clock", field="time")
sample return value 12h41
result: 1h20
